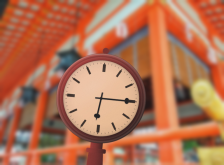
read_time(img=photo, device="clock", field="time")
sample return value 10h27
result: 6h15
